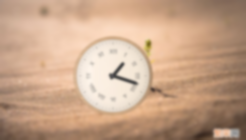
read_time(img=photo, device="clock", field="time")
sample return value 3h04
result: 1h18
